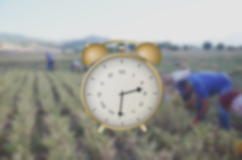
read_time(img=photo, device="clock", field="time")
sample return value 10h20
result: 2h31
